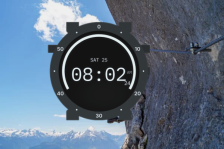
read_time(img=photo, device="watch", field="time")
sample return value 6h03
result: 8h02
